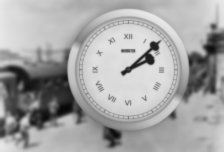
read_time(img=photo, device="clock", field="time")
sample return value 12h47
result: 2h08
